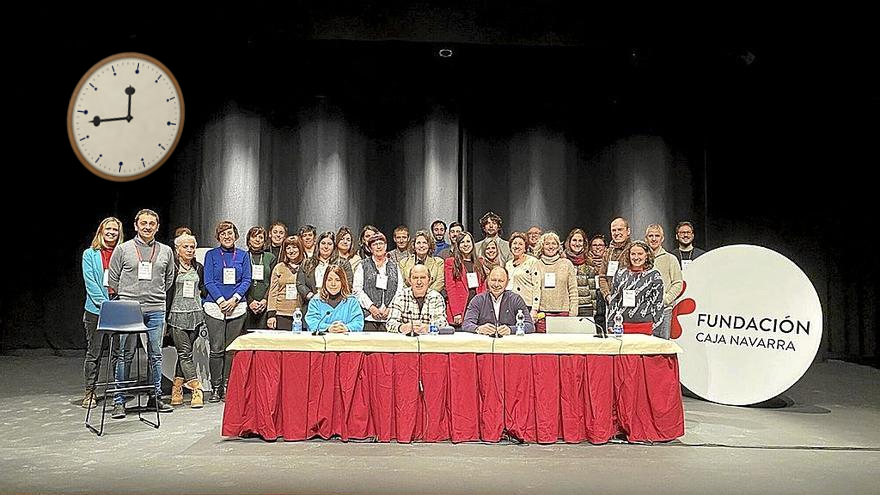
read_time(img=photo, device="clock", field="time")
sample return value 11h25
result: 11h43
